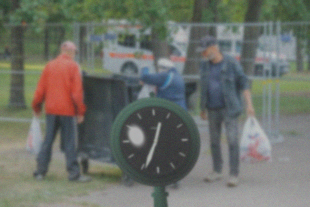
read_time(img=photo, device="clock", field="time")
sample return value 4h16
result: 12h34
